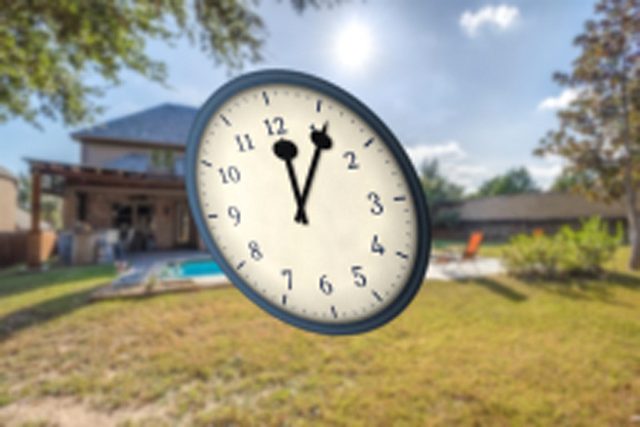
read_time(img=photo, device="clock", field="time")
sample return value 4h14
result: 12h06
